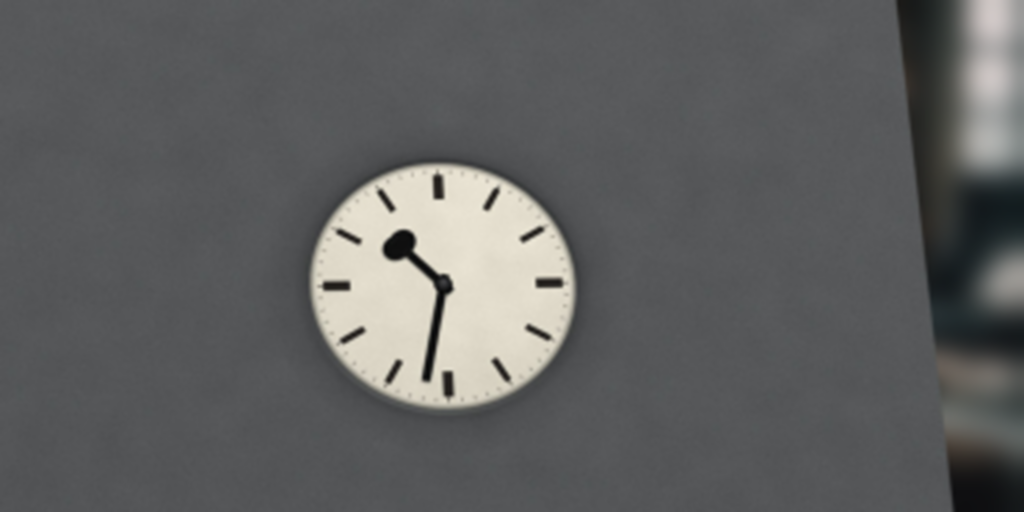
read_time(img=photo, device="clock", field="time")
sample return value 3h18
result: 10h32
